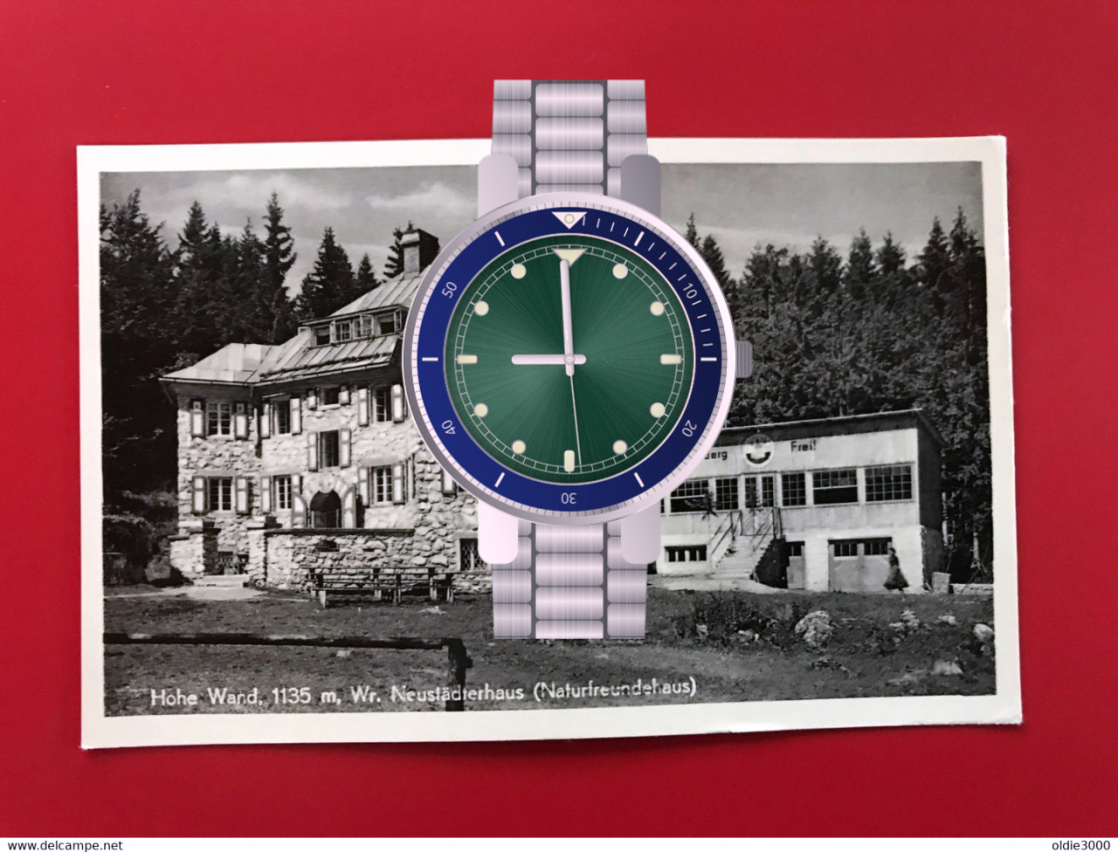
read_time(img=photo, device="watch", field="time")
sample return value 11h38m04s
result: 8h59m29s
